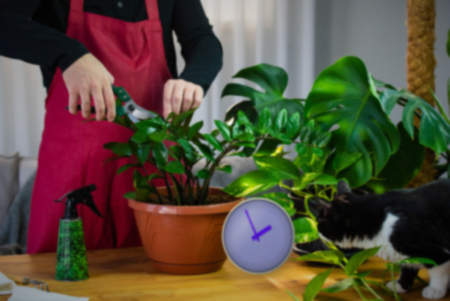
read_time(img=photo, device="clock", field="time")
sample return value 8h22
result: 1h56
